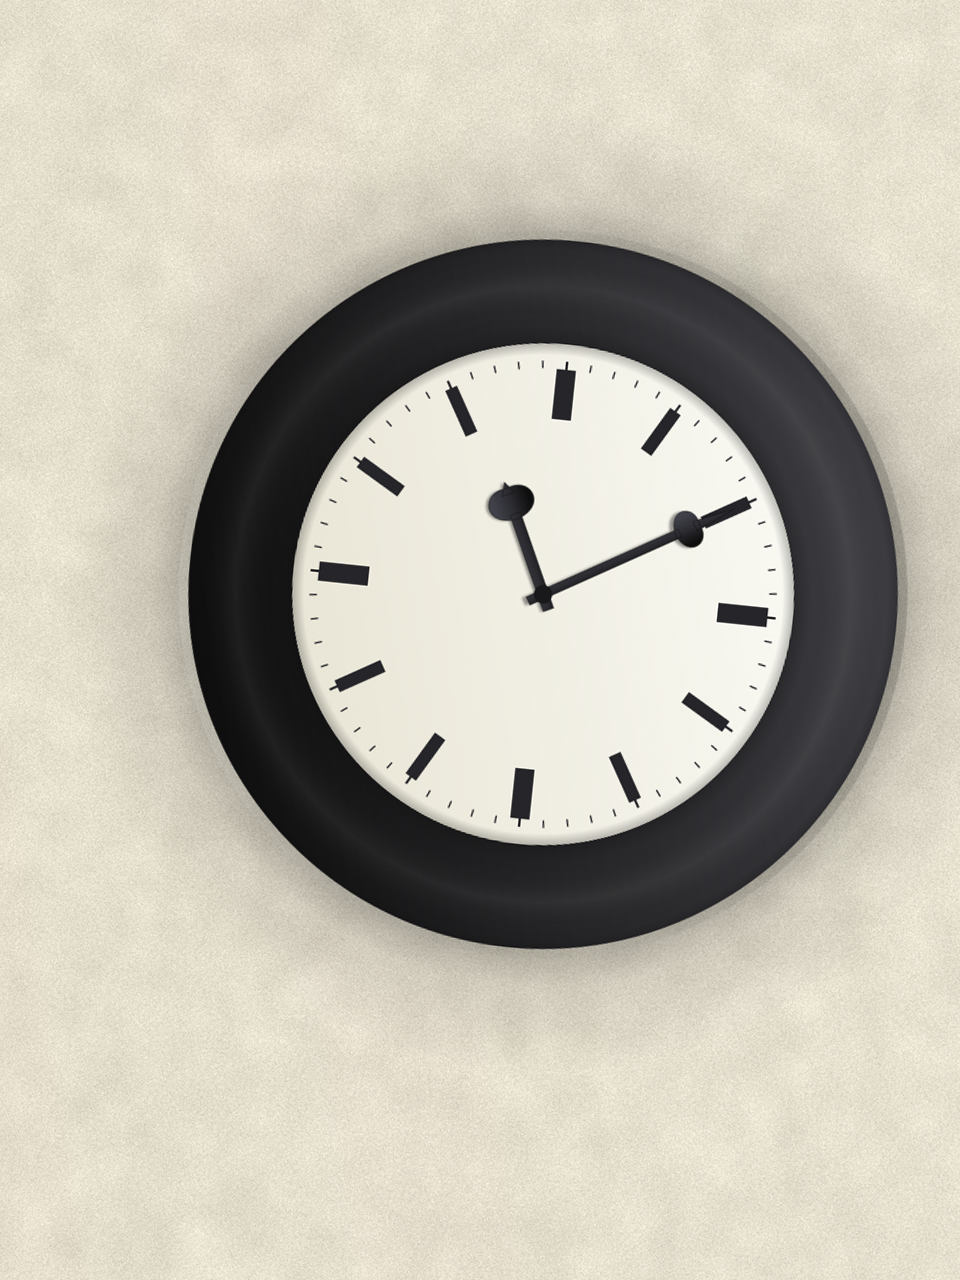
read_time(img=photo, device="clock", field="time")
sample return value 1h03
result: 11h10
